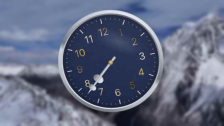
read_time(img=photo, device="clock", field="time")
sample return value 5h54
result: 7h38
